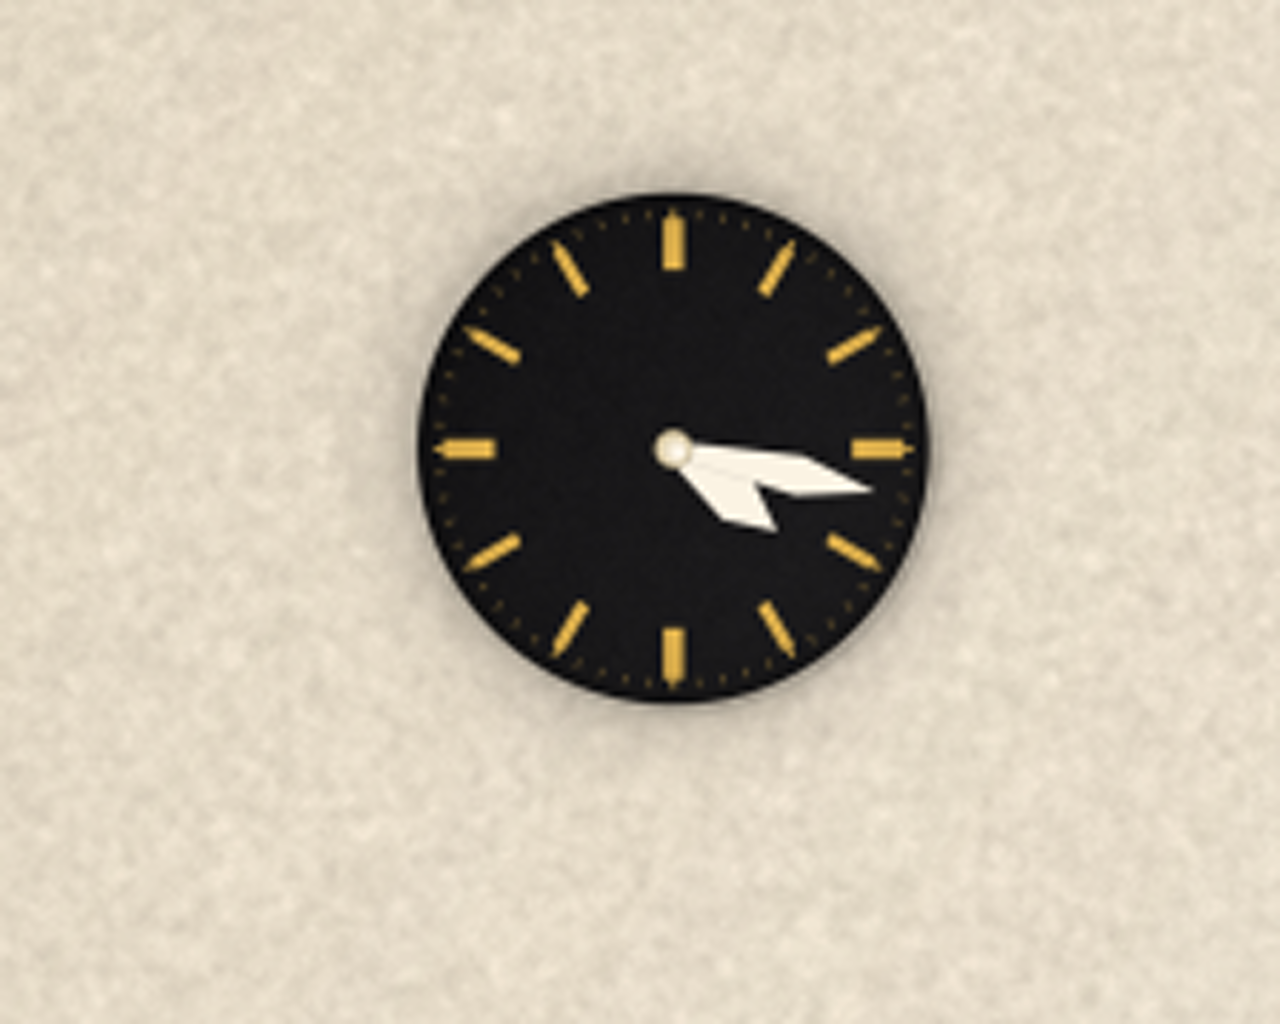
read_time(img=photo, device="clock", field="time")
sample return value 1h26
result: 4h17
